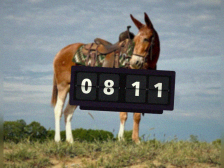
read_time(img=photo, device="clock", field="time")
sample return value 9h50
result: 8h11
